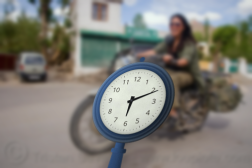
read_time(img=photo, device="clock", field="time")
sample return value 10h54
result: 6h11
